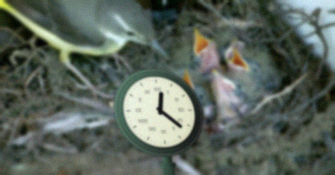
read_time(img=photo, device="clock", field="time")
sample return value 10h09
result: 12h22
